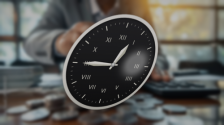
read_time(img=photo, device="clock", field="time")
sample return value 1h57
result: 12h45
